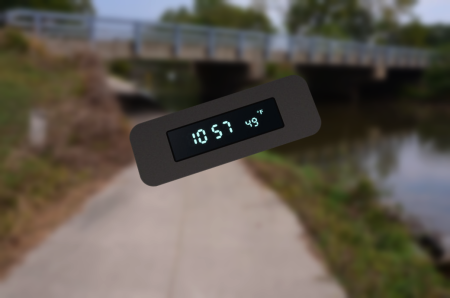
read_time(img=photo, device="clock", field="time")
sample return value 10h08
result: 10h57
